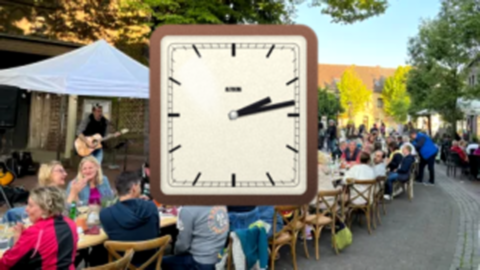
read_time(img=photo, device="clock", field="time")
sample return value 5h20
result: 2h13
